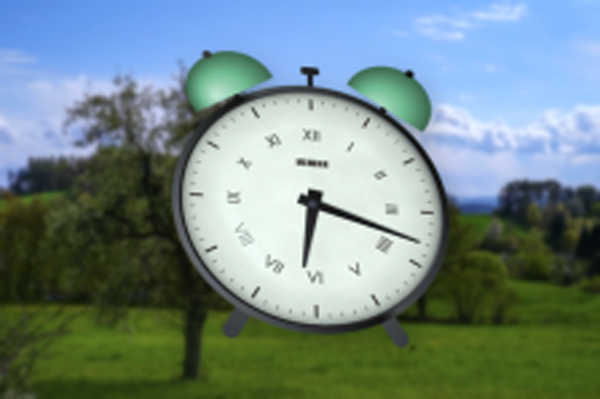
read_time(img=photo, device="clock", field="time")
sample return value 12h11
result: 6h18
